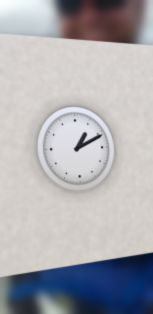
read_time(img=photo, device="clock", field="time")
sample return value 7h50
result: 1h11
